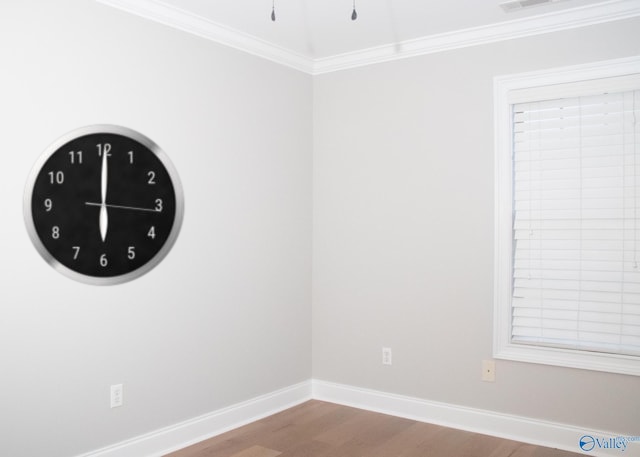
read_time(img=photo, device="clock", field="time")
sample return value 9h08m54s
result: 6h00m16s
